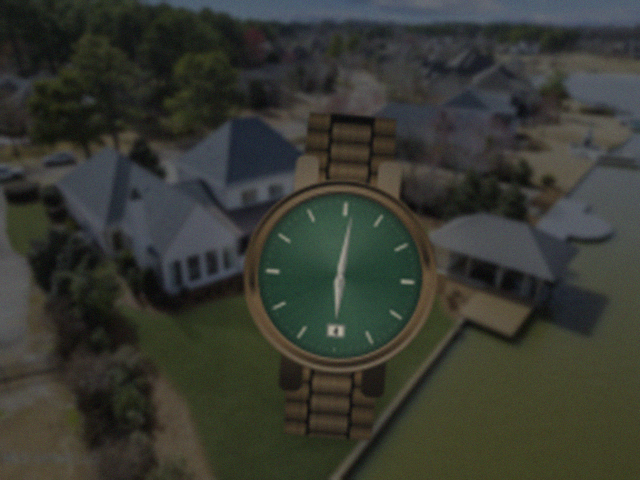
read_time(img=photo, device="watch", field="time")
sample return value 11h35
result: 6h01
